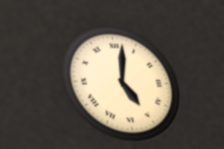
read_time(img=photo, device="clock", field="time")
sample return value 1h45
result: 5h02
